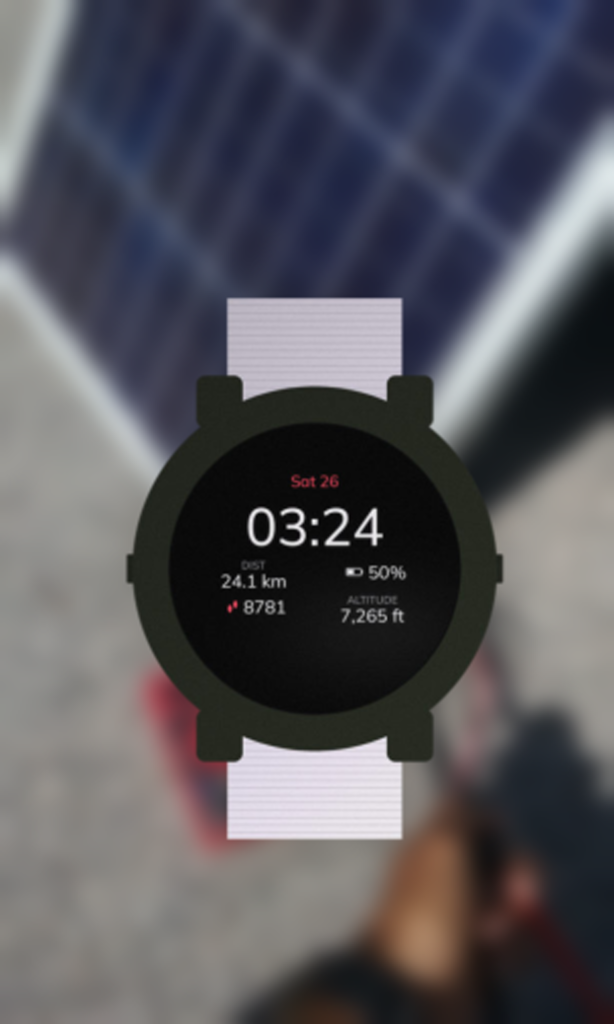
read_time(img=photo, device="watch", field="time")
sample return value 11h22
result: 3h24
